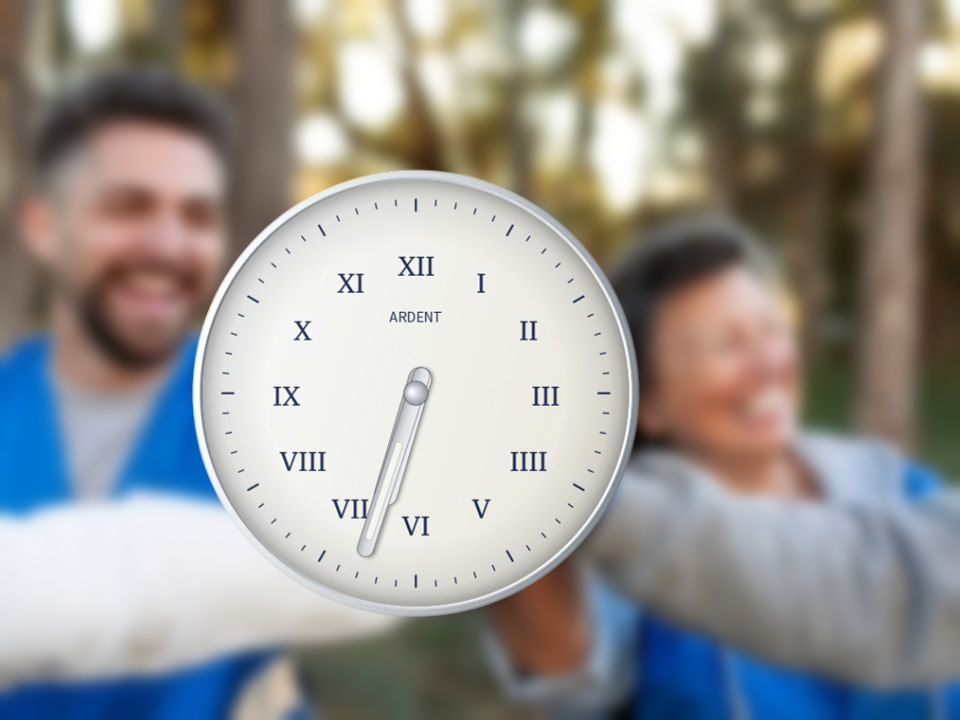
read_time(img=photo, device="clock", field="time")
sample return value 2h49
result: 6h33
